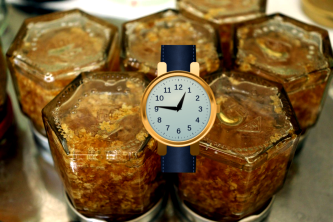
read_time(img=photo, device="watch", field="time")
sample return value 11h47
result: 12h46
